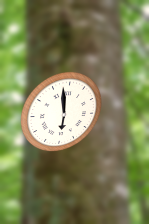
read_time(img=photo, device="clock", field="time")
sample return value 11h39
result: 5h58
